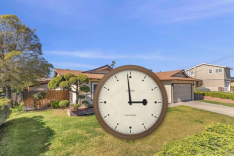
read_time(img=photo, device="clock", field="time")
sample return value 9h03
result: 2h59
